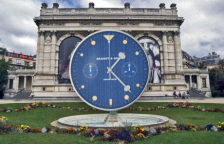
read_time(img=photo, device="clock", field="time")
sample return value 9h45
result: 1h23
